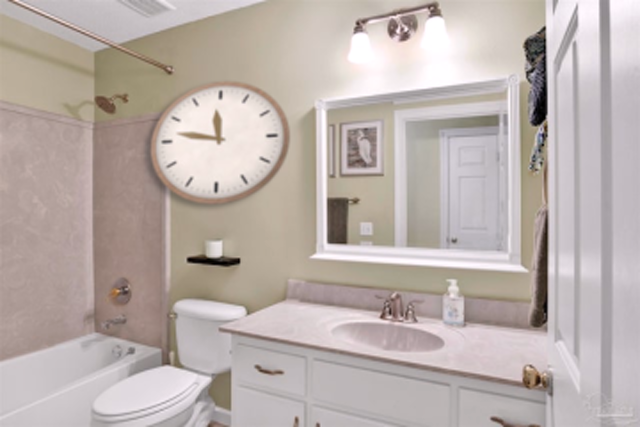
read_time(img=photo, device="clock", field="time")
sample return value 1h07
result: 11h47
